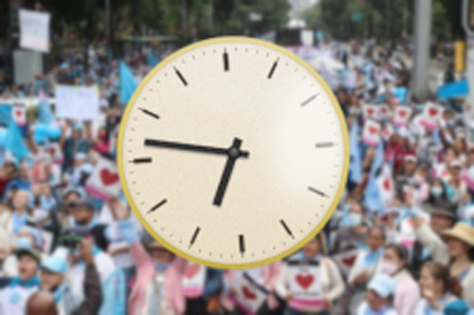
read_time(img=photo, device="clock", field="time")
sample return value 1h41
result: 6h47
